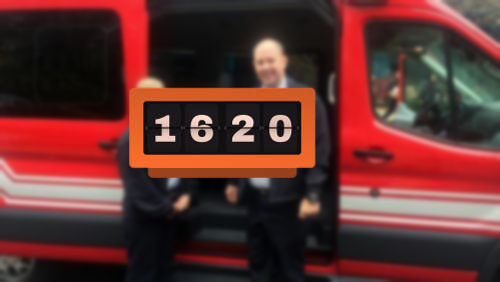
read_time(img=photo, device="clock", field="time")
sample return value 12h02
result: 16h20
